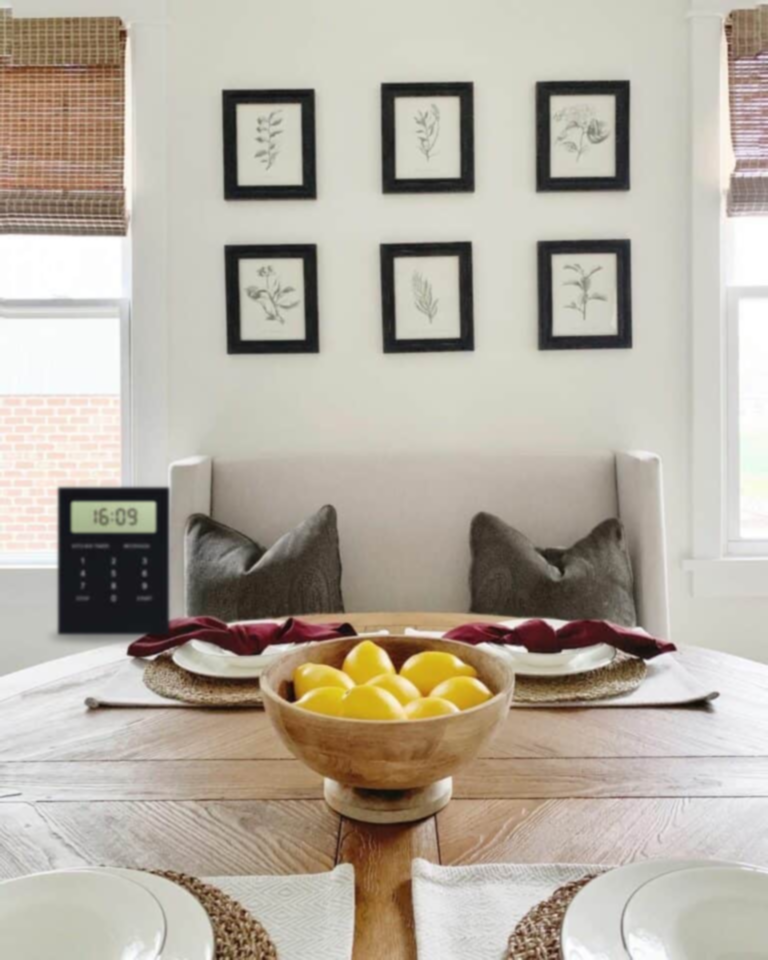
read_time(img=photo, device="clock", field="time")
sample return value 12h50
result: 16h09
